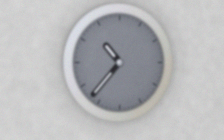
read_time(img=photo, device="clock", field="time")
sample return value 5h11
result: 10h37
